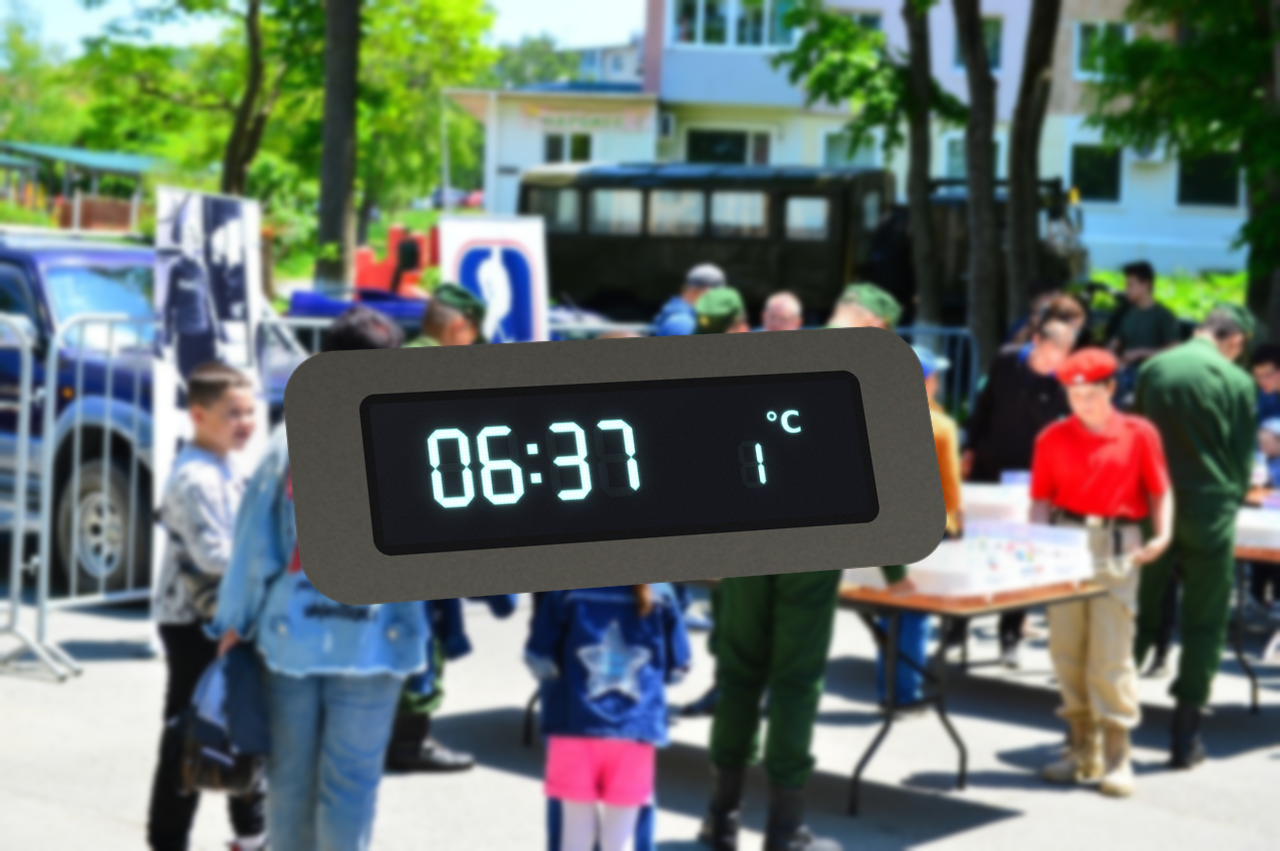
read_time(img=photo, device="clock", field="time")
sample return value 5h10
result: 6h37
